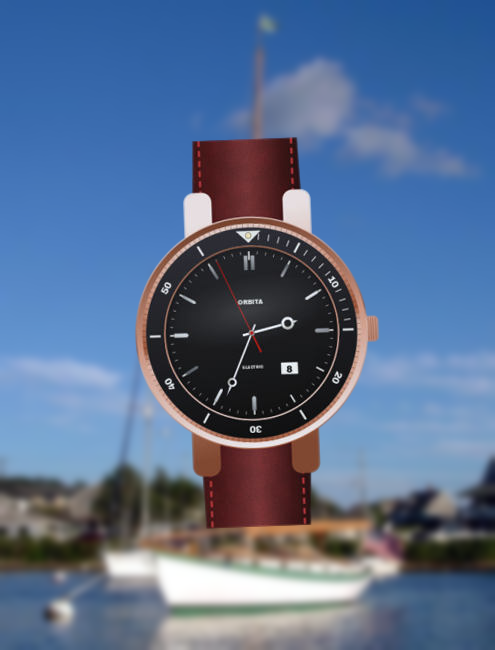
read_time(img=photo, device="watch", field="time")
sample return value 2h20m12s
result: 2h33m56s
